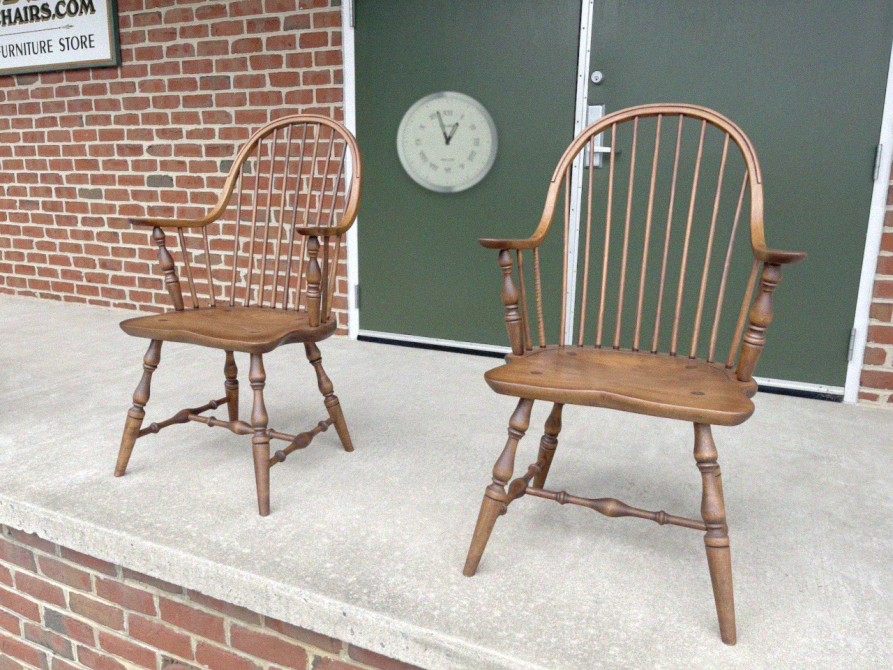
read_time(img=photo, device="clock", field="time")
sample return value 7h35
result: 12h57
